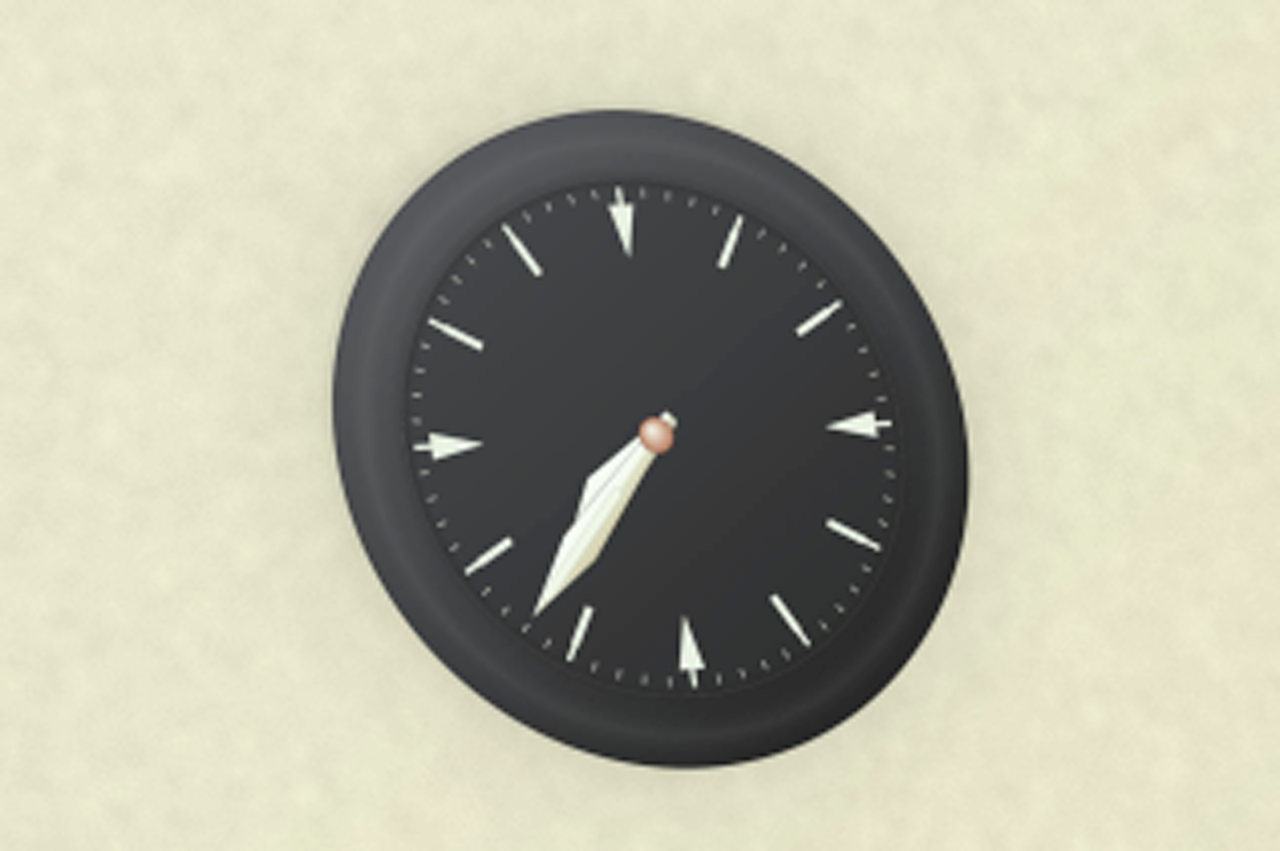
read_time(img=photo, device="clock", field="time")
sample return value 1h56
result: 7h37
